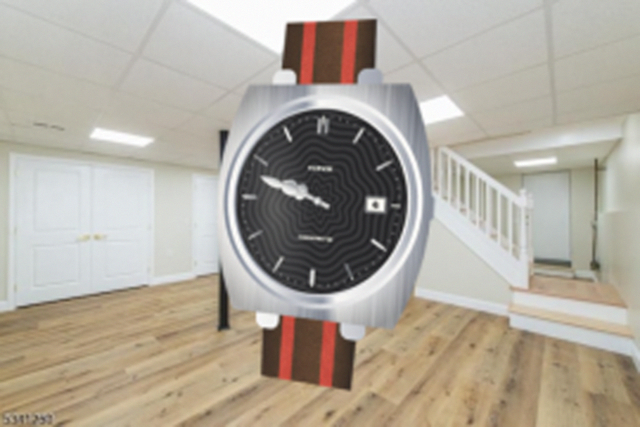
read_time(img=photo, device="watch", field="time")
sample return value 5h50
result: 9h48
